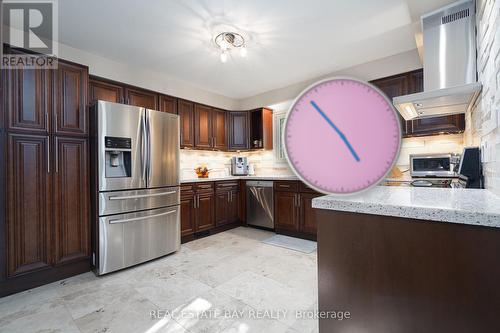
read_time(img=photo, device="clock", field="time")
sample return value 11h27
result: 4h53
